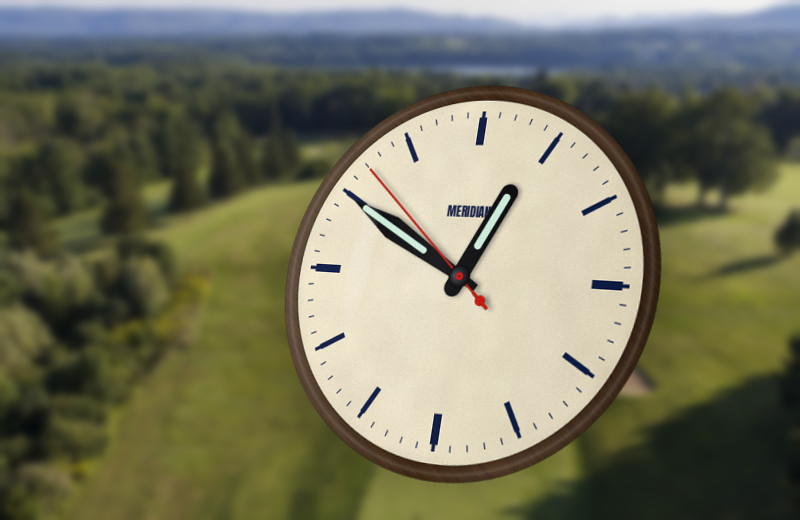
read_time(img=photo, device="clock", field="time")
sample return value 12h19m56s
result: 12h49m52s
